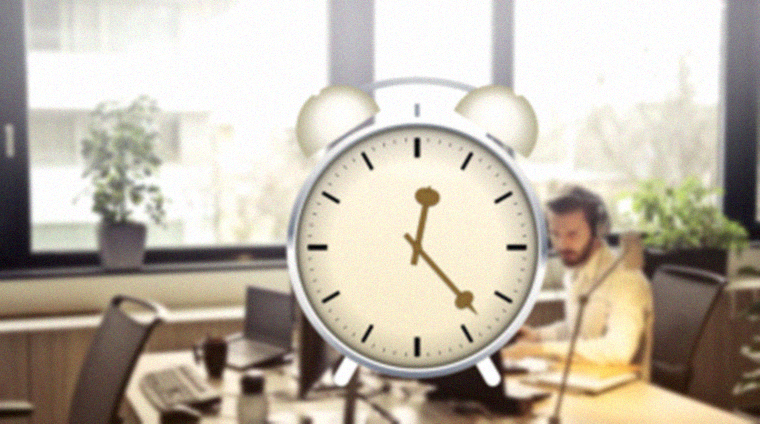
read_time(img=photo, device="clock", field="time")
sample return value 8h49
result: 12h23
